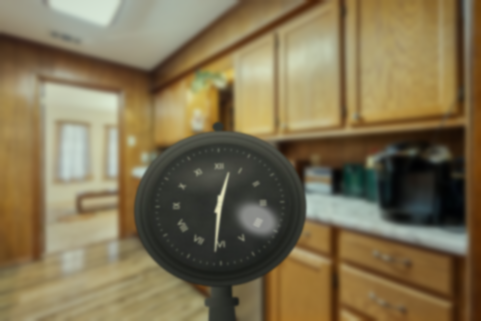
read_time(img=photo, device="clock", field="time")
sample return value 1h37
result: 12h31
